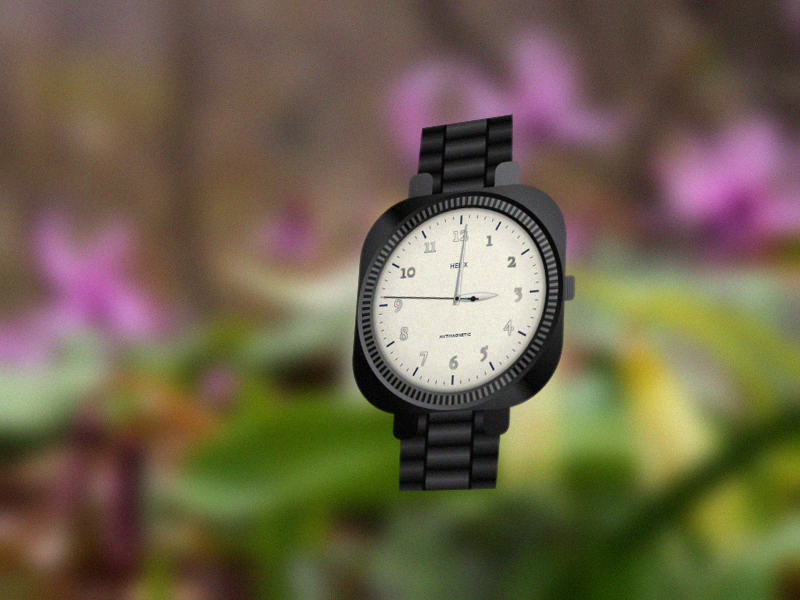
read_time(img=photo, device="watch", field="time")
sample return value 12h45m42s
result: 3h00m46s
